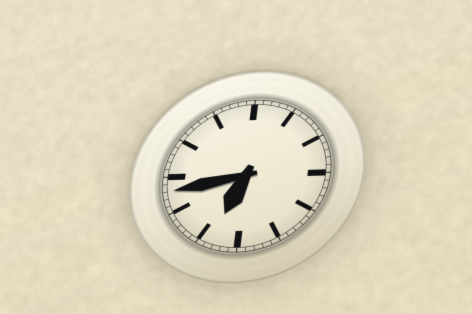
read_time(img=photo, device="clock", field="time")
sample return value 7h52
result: 6h43
